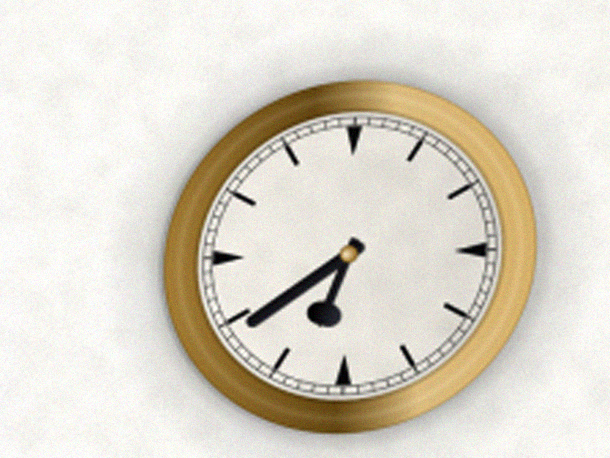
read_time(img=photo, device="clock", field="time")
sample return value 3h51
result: 6h39
